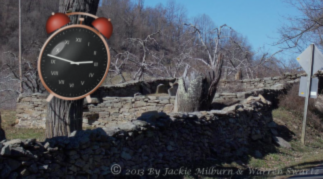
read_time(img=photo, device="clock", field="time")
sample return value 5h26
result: 2h47
